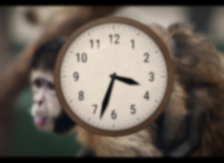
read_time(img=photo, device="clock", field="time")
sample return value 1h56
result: 3h33
